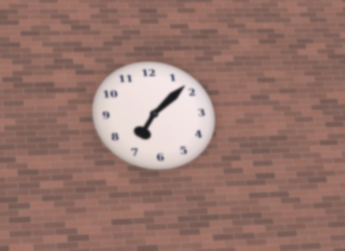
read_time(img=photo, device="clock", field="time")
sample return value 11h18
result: 7h08
